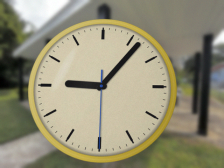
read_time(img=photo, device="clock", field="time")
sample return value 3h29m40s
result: 9h06m30s
